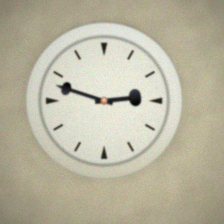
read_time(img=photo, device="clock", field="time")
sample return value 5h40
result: 2h48
